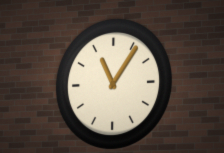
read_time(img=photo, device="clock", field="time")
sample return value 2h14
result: 11h06
